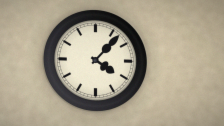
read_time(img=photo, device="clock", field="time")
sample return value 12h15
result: 4h07
